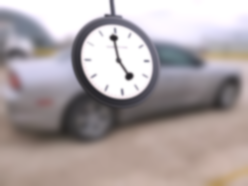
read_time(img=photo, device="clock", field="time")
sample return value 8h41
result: 4h59
